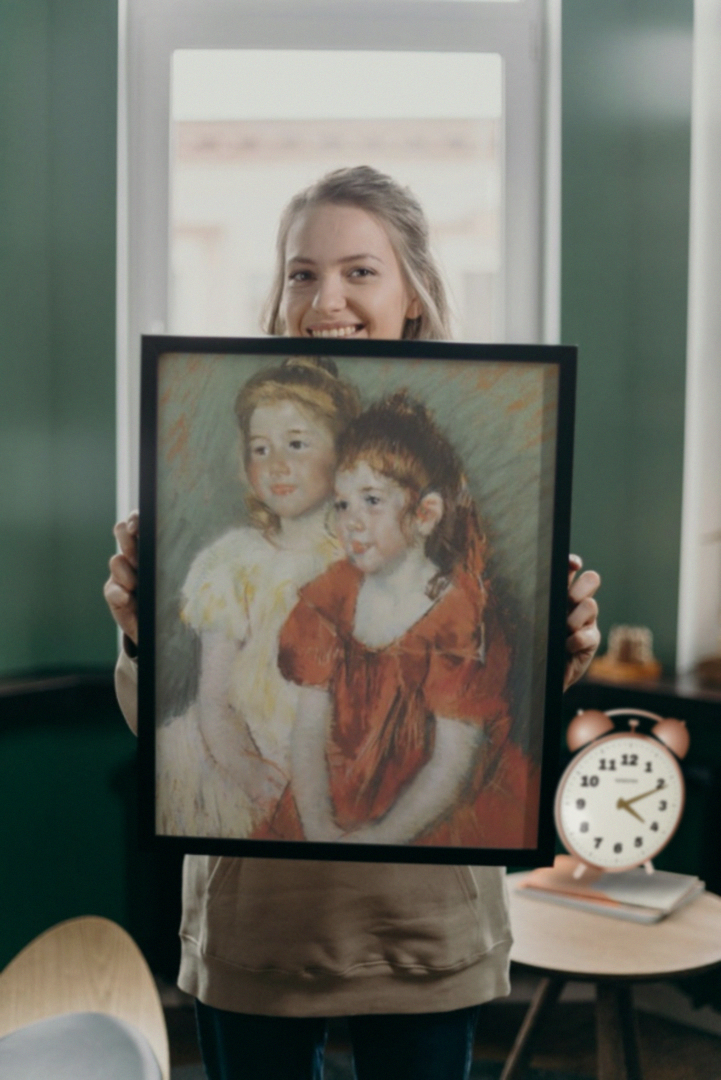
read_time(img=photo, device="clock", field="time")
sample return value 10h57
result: 4h11
